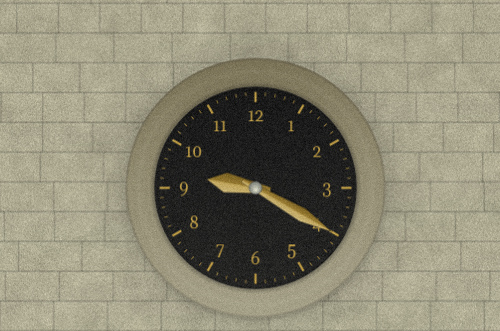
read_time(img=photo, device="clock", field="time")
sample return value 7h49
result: 9h20
